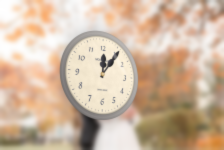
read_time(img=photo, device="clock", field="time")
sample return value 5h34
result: 12h06
